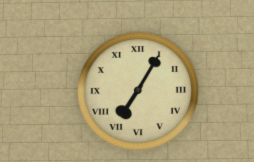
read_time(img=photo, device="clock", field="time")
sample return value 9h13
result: 7h05
